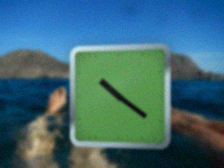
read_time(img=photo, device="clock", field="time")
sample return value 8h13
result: 10h21
